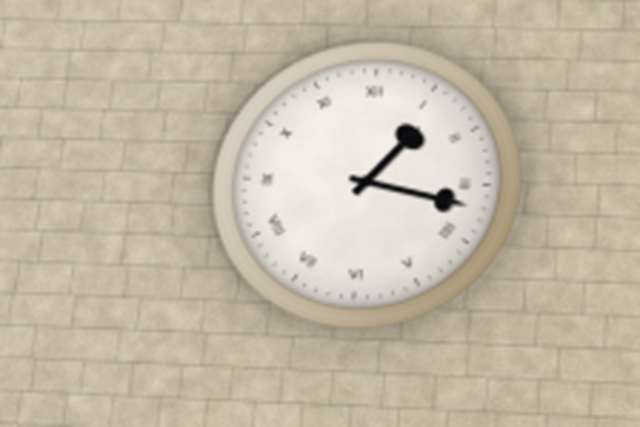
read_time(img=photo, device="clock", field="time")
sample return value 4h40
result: 1h17
